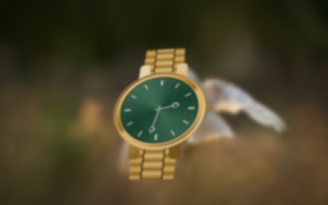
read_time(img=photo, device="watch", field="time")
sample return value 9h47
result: 2h32
